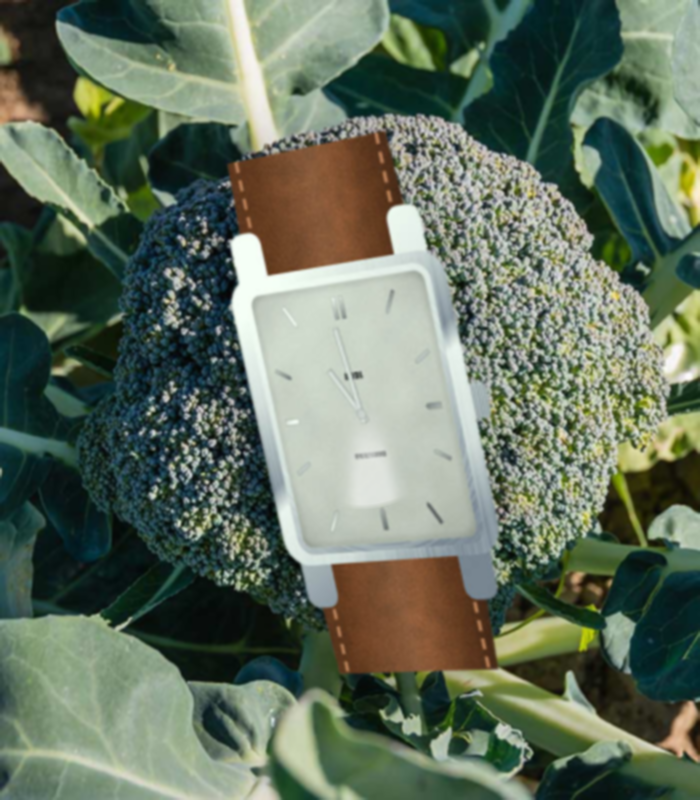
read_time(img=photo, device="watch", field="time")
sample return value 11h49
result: 10h59
